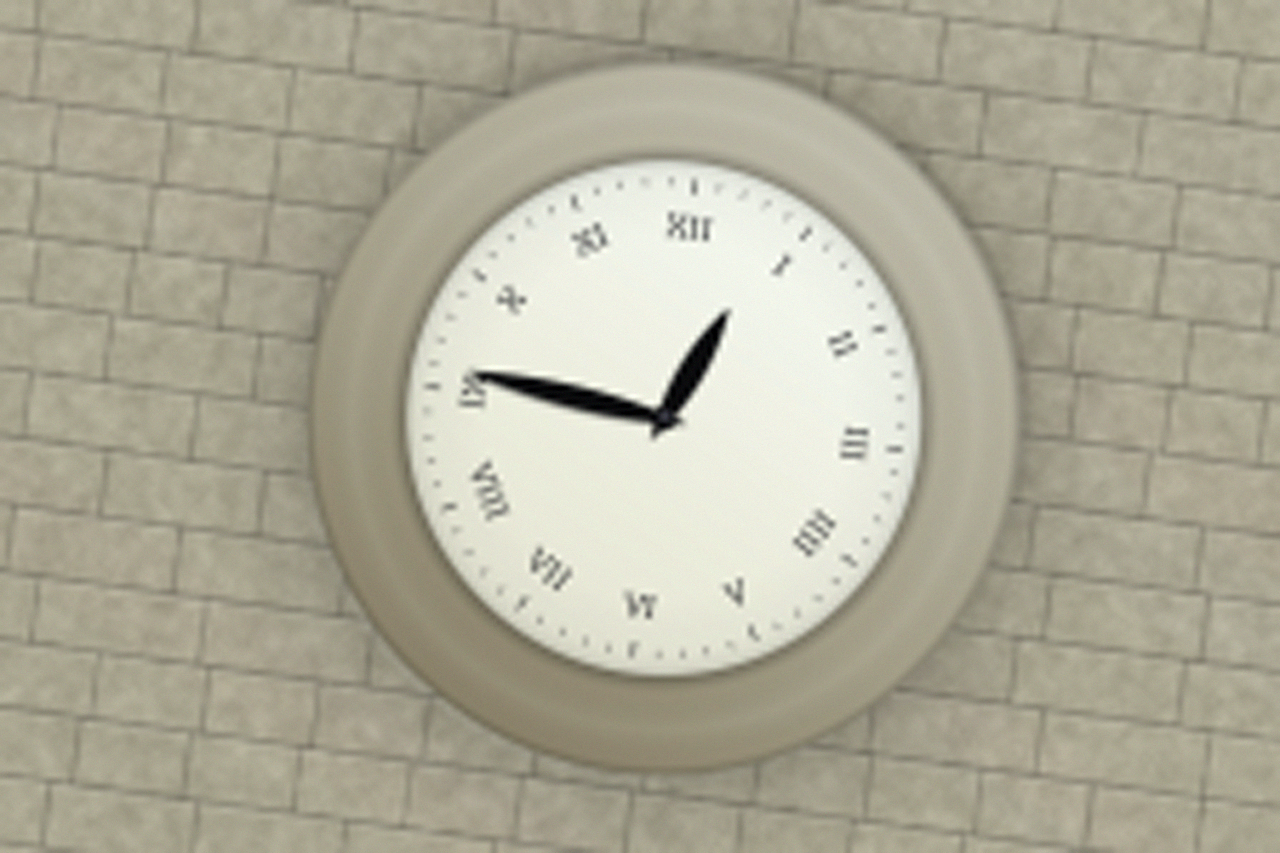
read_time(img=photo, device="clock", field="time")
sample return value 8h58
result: 12h46
